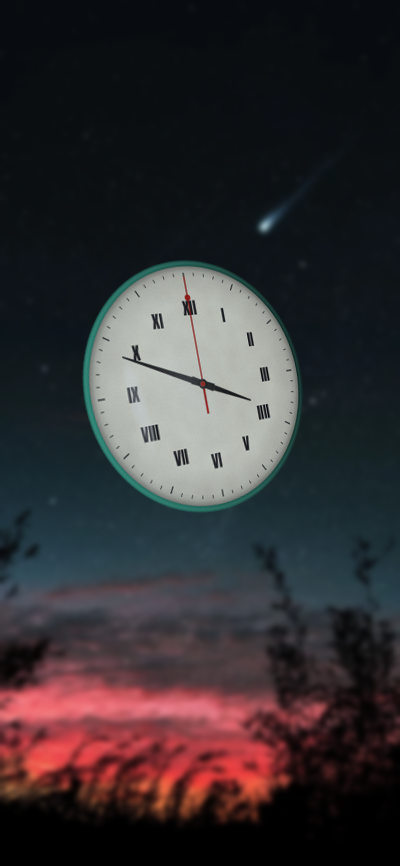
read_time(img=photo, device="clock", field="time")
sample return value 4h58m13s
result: 3h49m00s
